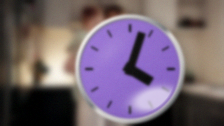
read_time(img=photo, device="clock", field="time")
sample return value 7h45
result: 4h03
